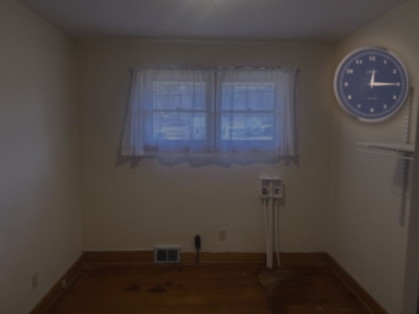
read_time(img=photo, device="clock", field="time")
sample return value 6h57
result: 12h15
